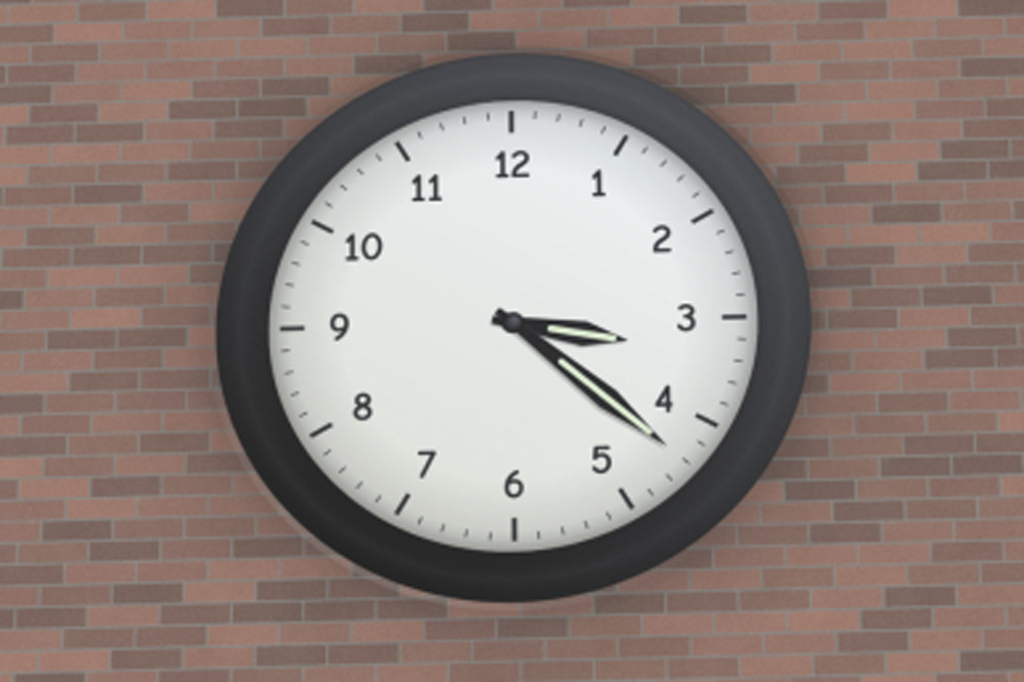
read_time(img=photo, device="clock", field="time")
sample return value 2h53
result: 3h22
